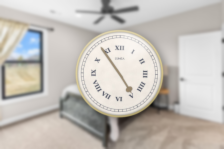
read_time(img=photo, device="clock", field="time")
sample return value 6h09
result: 4h54
